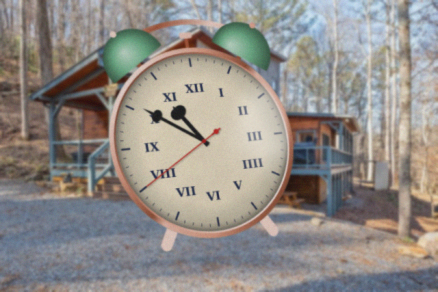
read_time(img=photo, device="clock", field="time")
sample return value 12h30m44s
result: 10h50m40s
